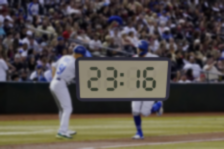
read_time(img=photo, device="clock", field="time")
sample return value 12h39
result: 23h16
